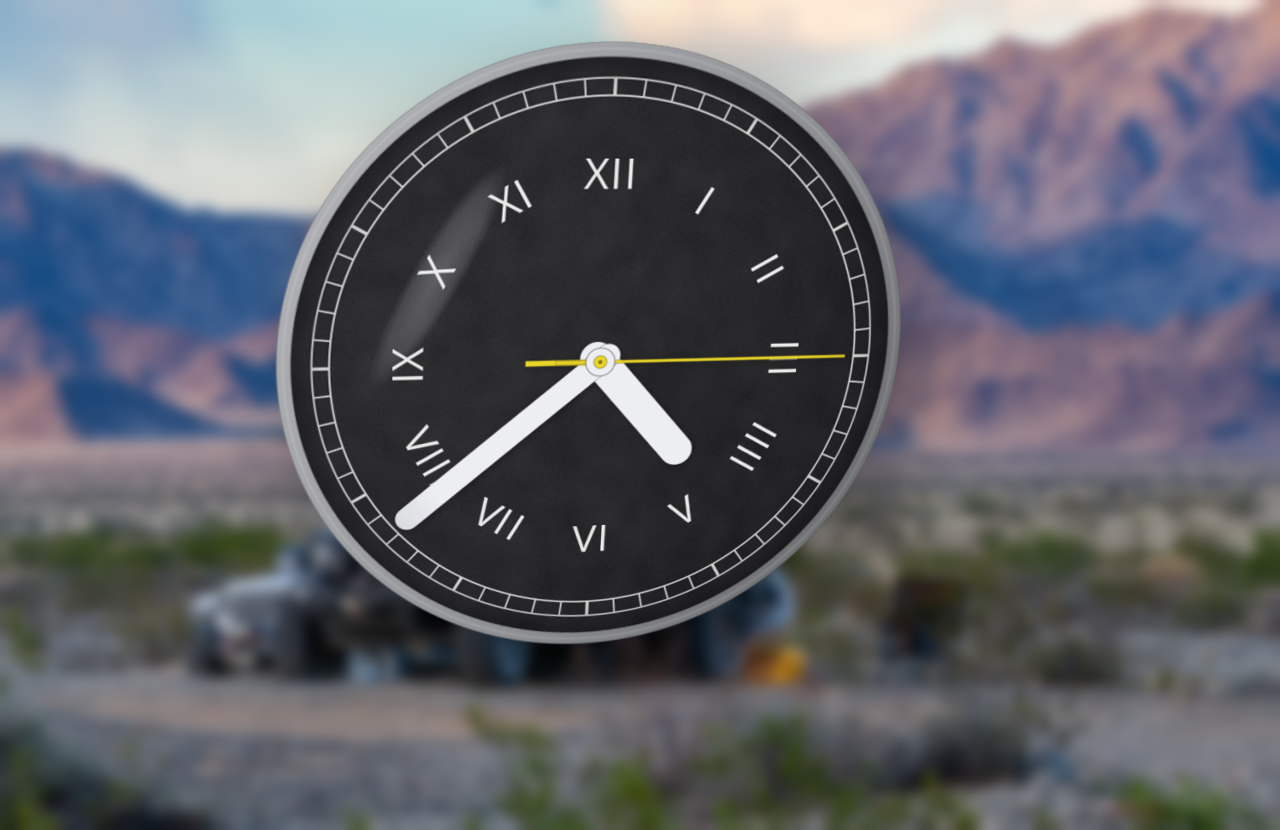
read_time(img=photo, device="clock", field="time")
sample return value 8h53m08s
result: 4h38m15s
